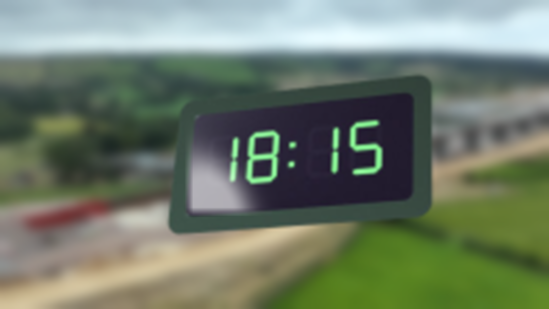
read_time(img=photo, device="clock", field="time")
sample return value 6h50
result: 18h15
